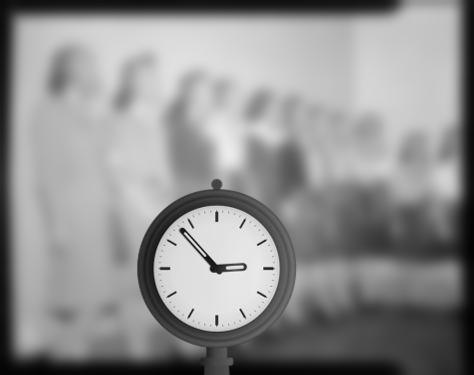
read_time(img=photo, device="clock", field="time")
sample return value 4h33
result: 2h53
